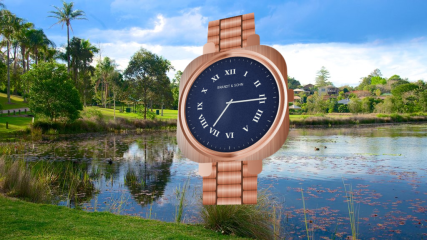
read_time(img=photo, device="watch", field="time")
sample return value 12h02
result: 7h15
